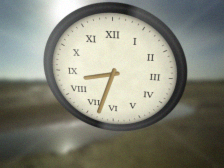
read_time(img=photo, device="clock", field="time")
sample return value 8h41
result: 8h33
